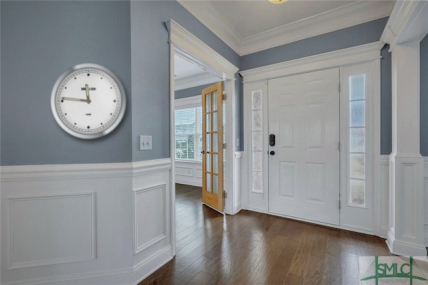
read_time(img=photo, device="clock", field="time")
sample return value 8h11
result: 11h46
